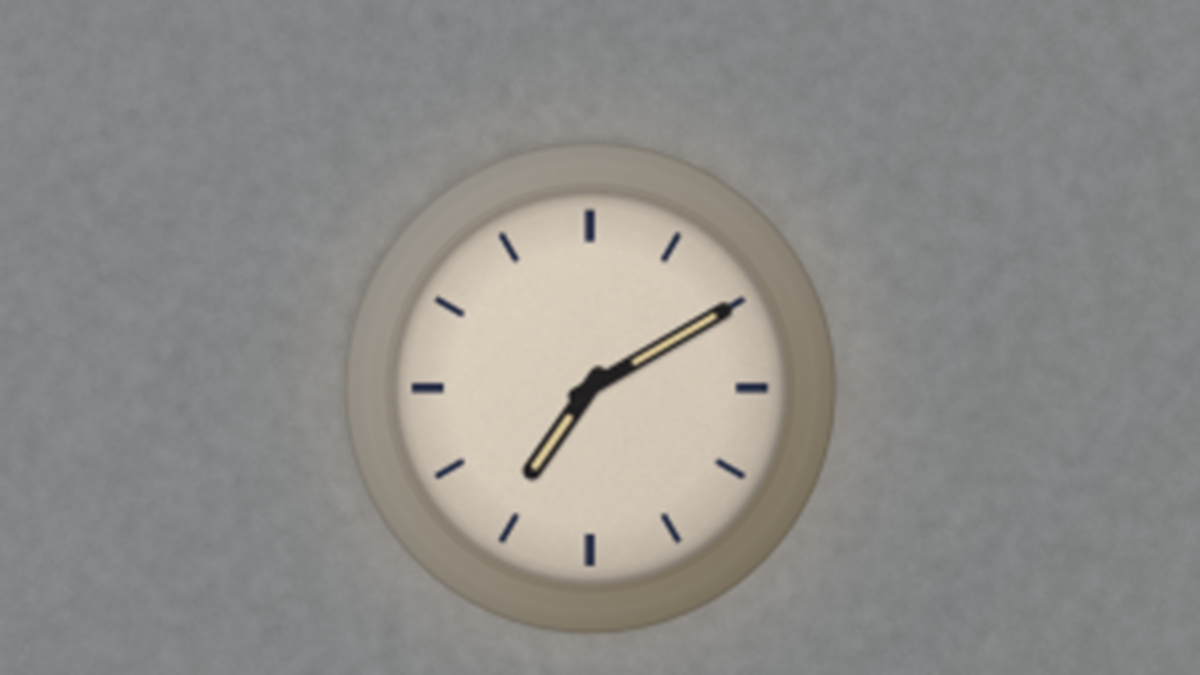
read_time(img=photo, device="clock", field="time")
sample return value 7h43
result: 7h10
